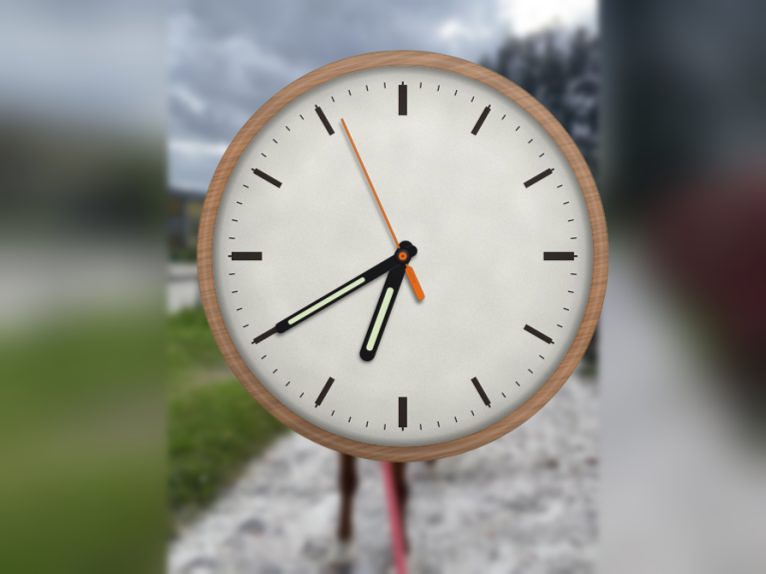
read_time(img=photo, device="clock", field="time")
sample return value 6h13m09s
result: 6h39m56s
